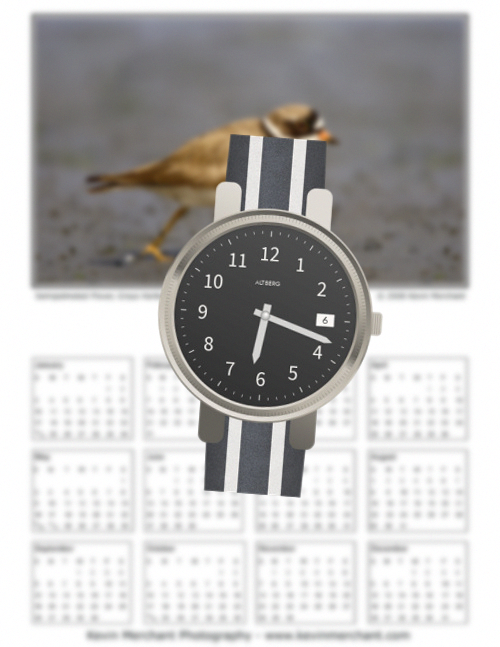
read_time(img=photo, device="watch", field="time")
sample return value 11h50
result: 6h18
